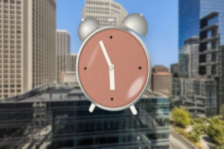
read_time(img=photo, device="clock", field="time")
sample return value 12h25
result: 5h56
